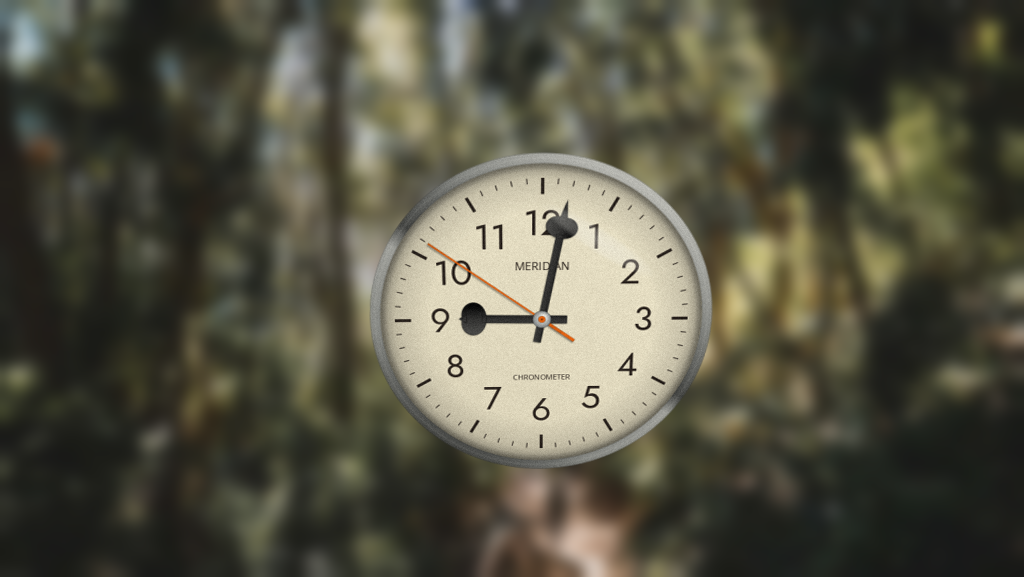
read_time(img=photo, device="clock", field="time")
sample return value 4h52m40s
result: 9h01m51s
